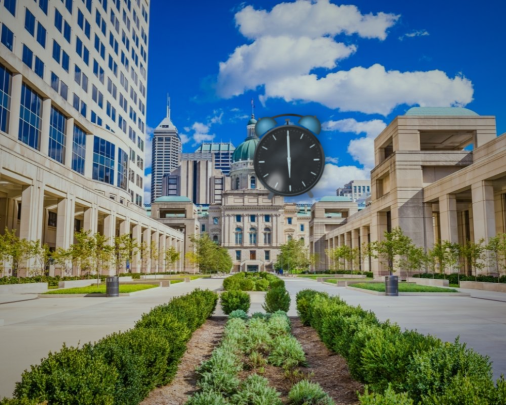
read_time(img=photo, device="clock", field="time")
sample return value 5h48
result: 6h00
